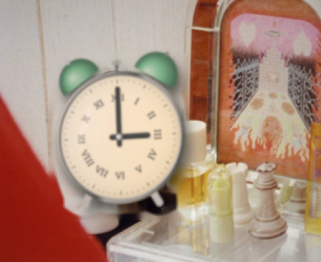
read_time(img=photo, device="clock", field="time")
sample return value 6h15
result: 3h00
